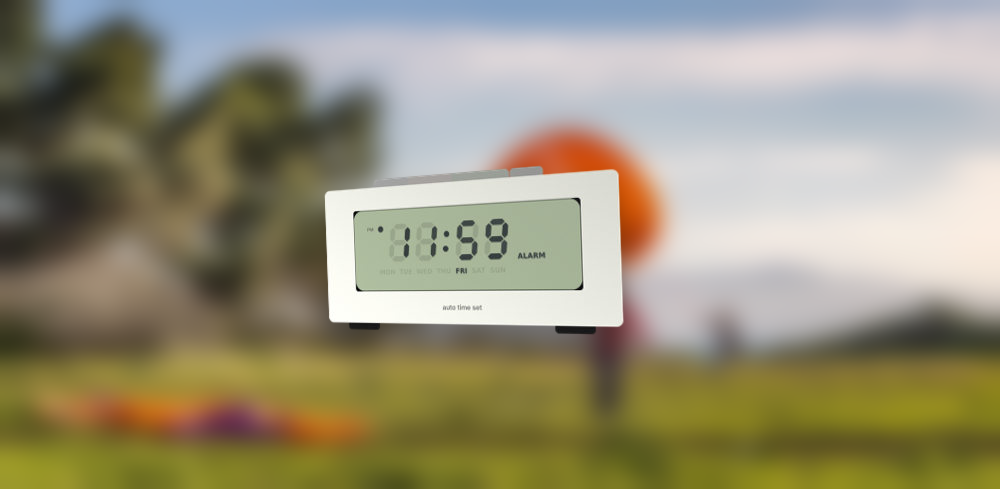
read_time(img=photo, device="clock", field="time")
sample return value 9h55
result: 11h59
